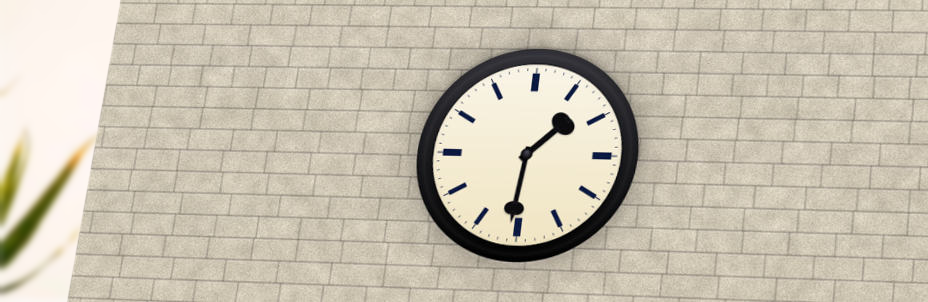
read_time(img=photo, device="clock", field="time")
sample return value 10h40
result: 1h31
